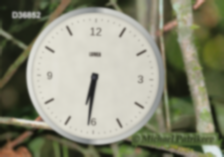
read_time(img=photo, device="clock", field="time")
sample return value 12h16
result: 6h31
